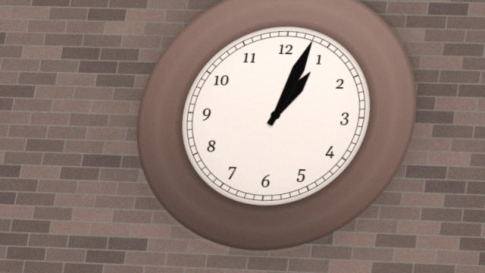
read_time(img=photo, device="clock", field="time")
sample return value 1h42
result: 1h03
